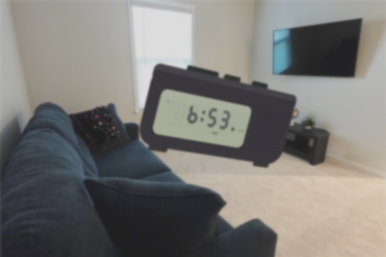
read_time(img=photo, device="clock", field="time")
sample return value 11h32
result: 6h53
